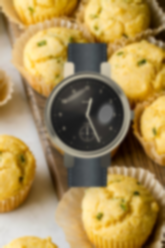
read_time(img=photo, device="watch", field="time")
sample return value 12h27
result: 12h26
